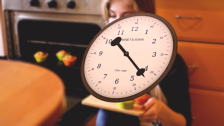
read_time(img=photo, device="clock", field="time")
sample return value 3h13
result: 10h22
